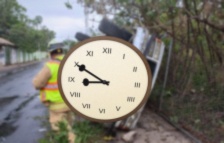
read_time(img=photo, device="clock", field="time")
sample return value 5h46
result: 8h50
